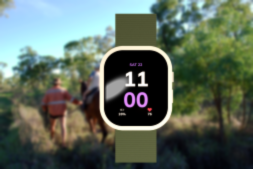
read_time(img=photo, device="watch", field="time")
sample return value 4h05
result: 11h00
